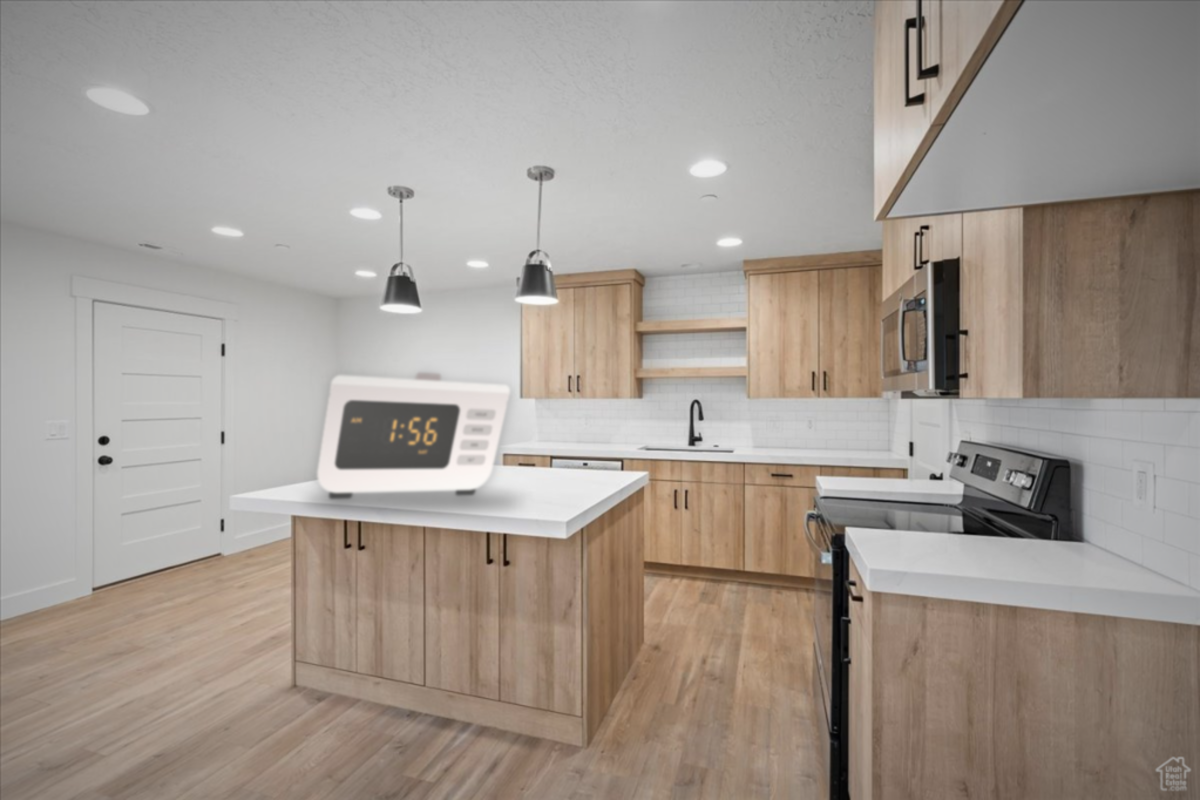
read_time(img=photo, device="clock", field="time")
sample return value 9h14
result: 1h56
